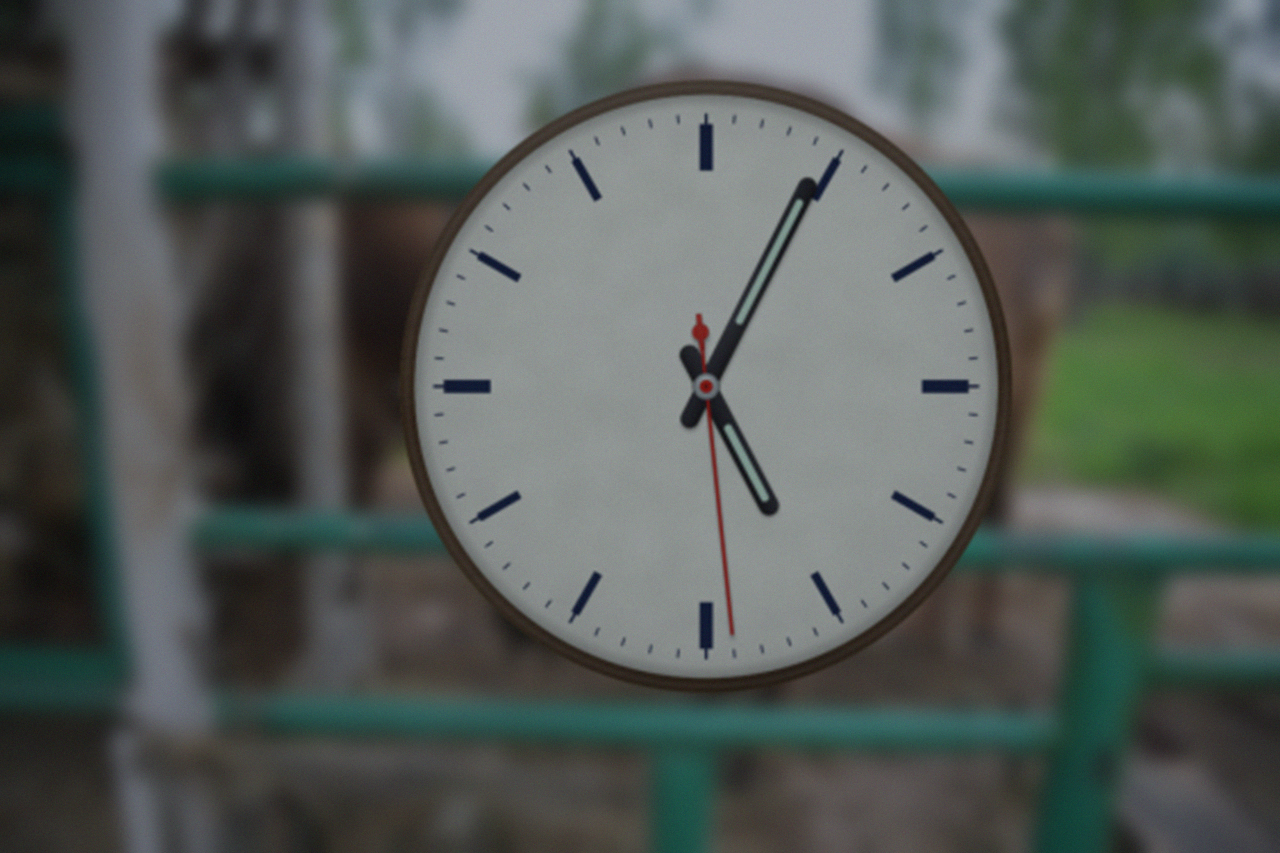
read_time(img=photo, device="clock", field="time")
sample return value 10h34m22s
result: 5h04m29s
